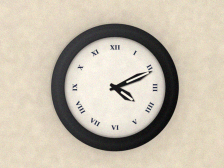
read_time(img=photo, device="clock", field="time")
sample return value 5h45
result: 4h11
